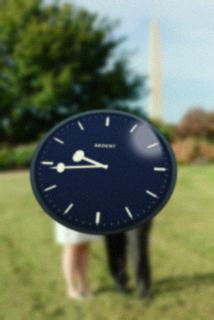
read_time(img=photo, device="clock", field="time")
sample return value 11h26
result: 9h44
